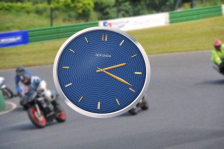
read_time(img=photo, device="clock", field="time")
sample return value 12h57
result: 2h19
